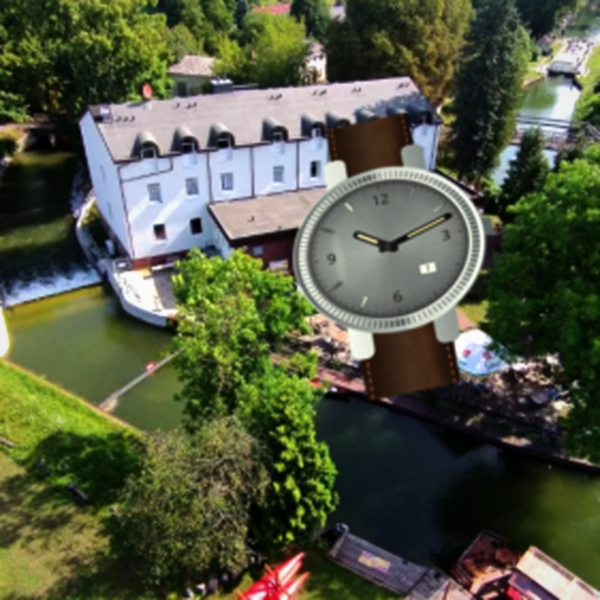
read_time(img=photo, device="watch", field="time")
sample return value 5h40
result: 10h12
